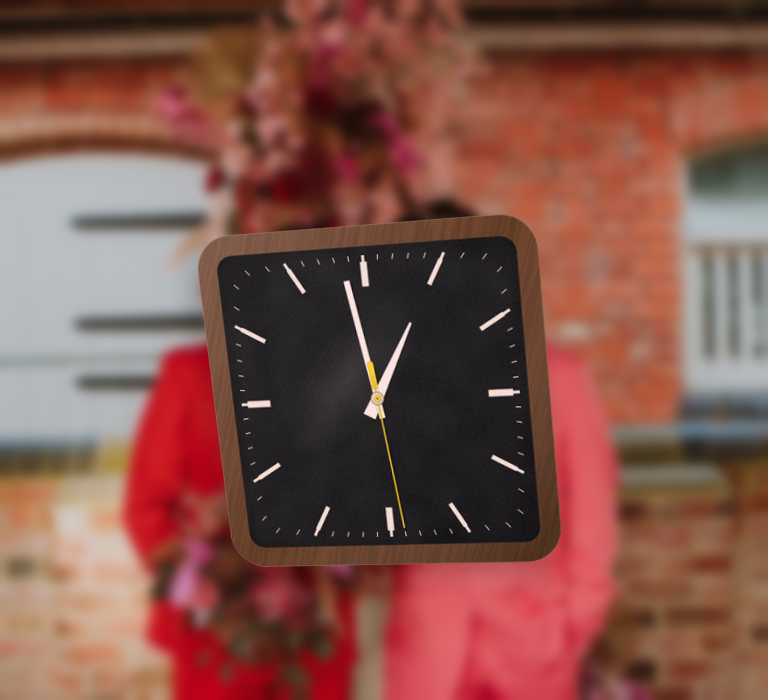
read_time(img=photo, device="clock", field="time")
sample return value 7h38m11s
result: 12h58m29s
